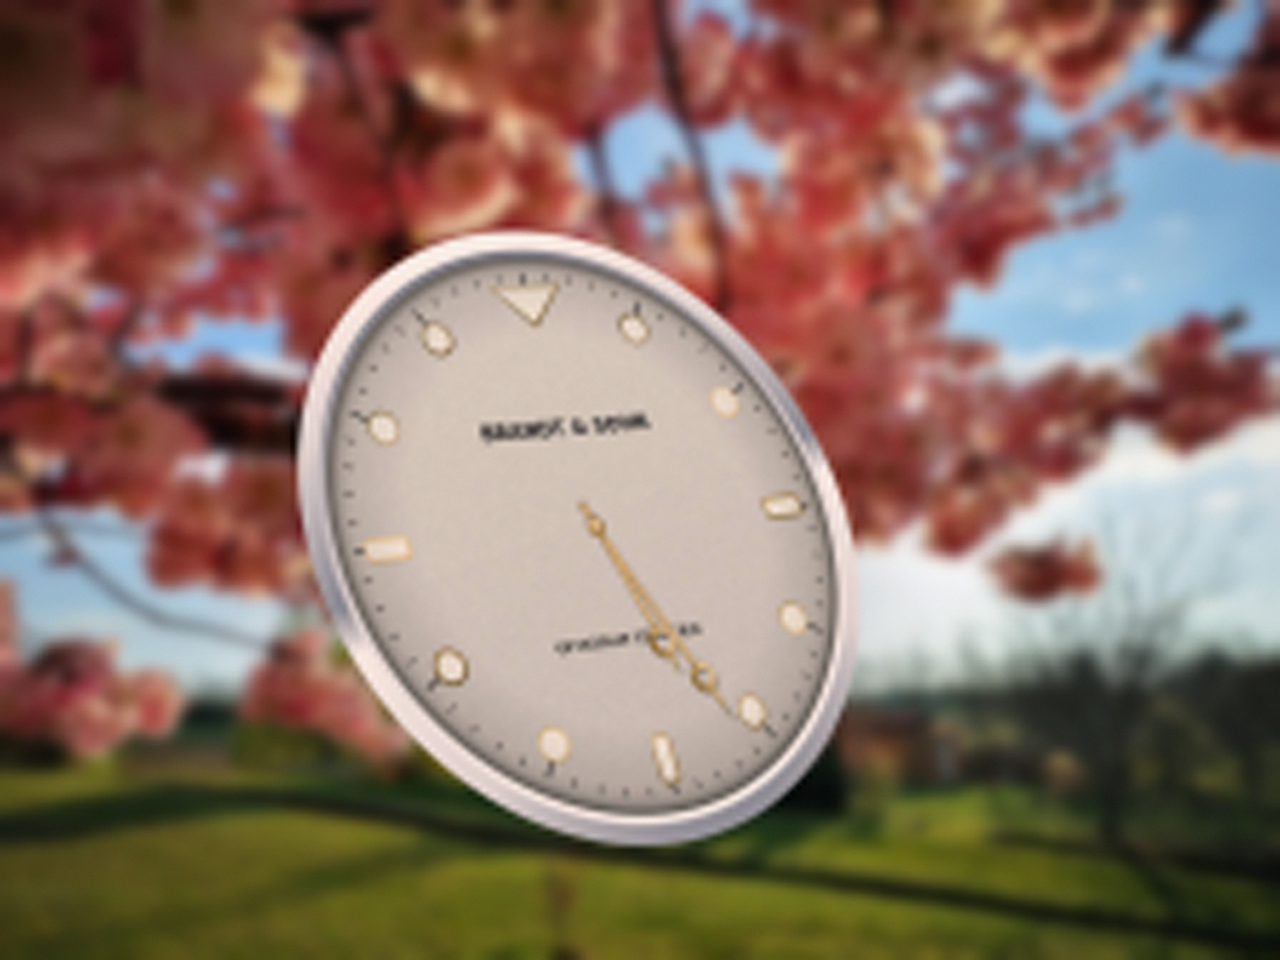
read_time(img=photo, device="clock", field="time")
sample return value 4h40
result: 5h26
